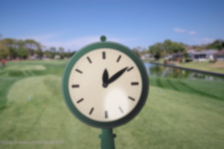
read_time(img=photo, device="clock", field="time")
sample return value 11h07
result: 12h09
